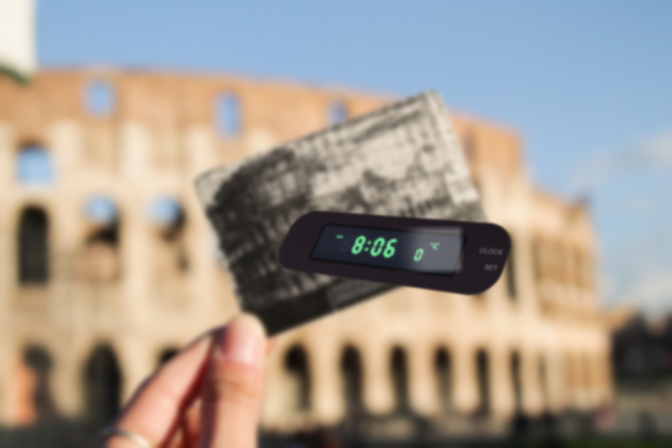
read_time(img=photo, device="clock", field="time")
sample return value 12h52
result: 8h06
